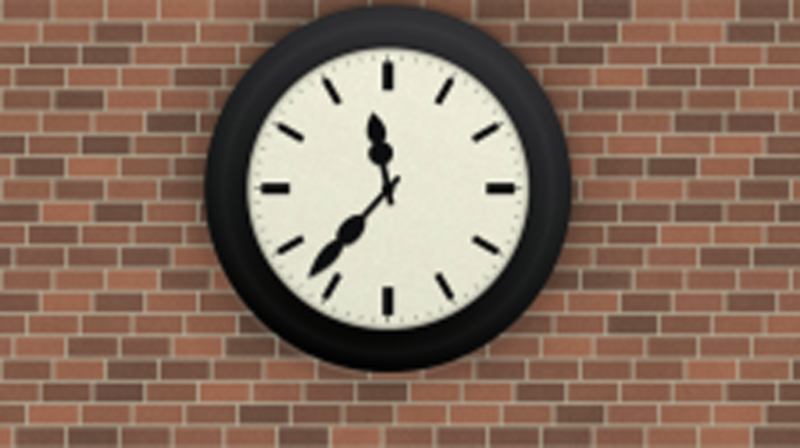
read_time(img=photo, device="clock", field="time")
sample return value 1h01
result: 11h37
